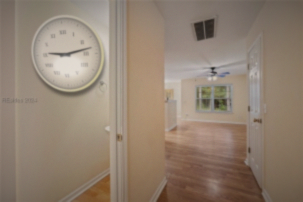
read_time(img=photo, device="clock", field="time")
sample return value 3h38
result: 9h13
